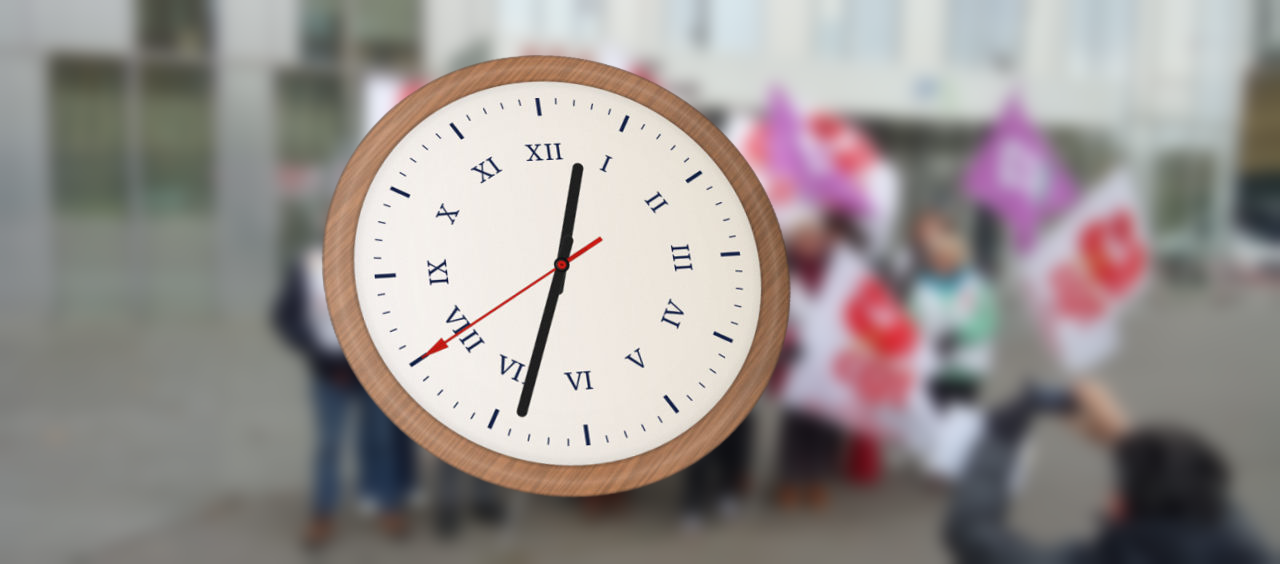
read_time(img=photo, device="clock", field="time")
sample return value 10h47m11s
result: 12h33m40s
